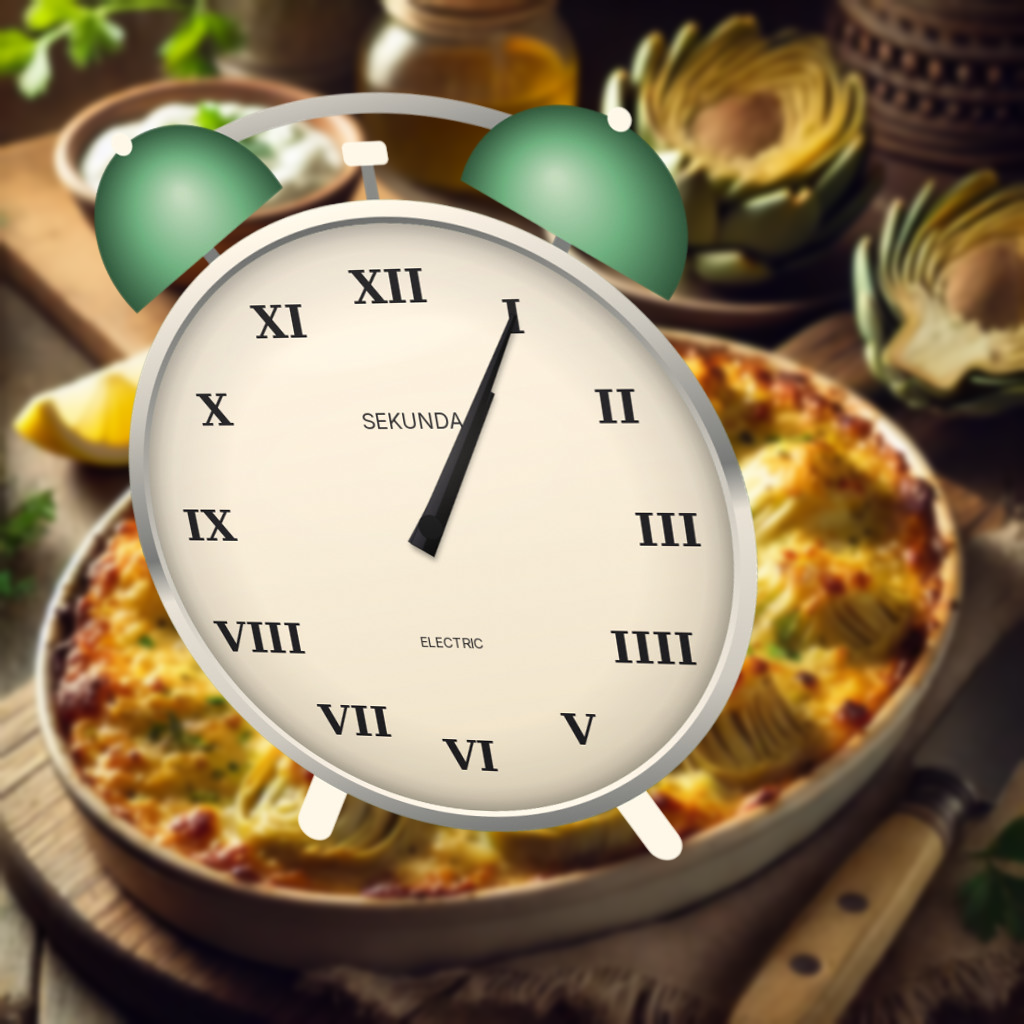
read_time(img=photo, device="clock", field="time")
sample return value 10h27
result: 1h05
